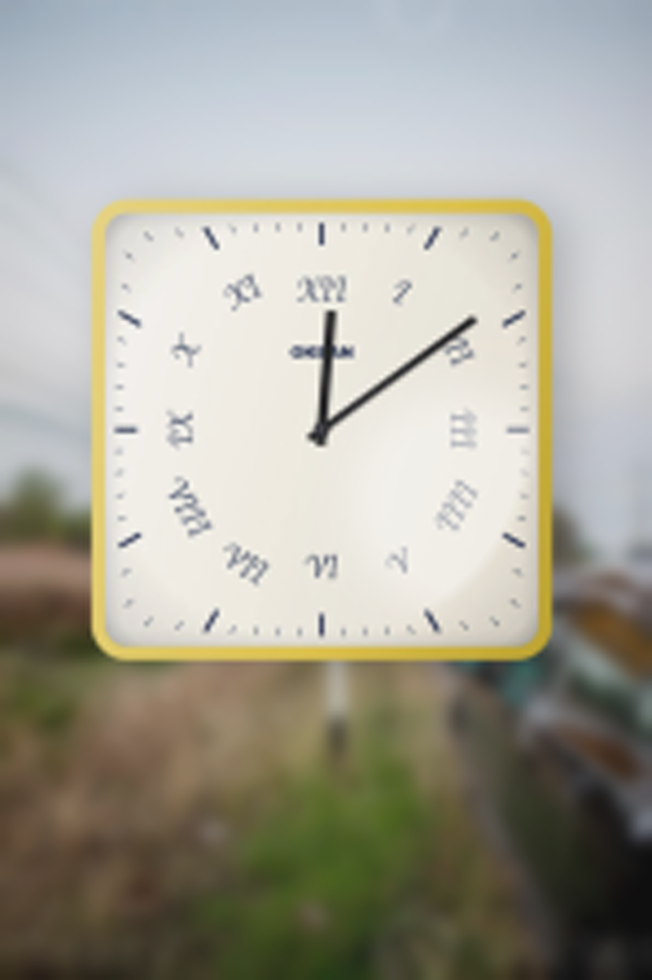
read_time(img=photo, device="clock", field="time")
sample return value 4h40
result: 12h09
